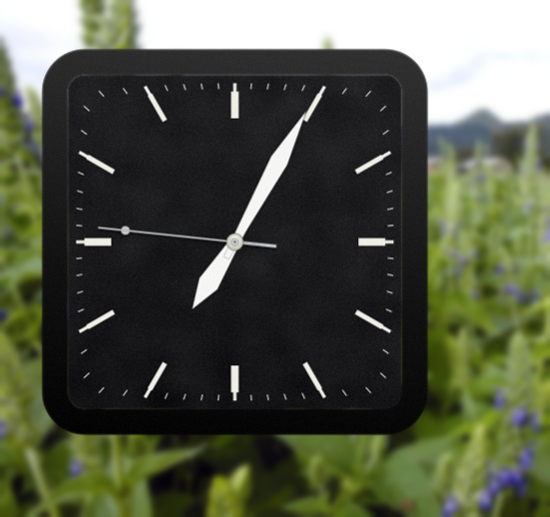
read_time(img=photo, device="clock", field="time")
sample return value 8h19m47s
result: 7h04m46s
